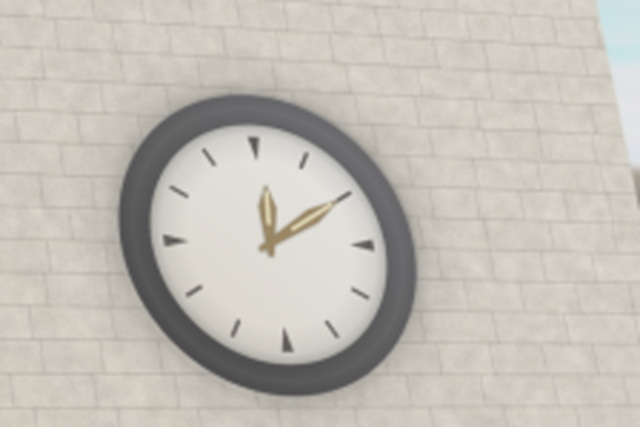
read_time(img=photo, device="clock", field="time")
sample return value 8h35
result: 12h10
